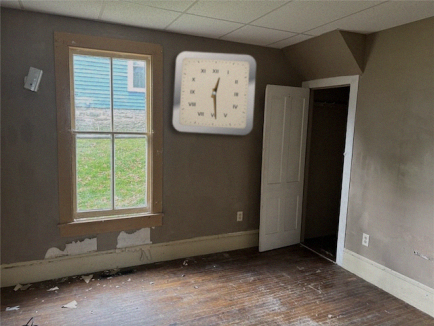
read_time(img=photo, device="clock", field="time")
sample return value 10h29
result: 12h29
